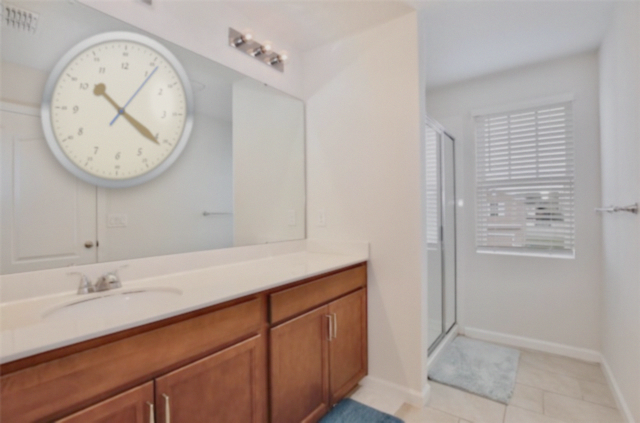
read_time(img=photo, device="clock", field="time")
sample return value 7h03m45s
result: 10h21m06s
